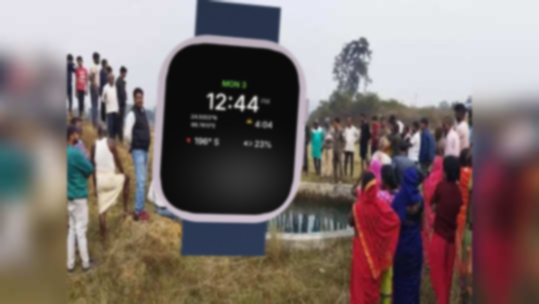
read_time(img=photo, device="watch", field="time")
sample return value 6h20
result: 12h44
